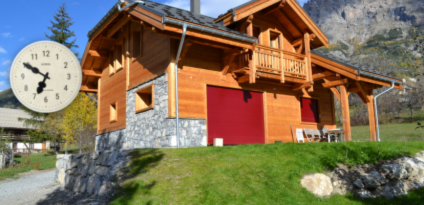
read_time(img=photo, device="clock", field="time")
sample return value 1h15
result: 6h50
